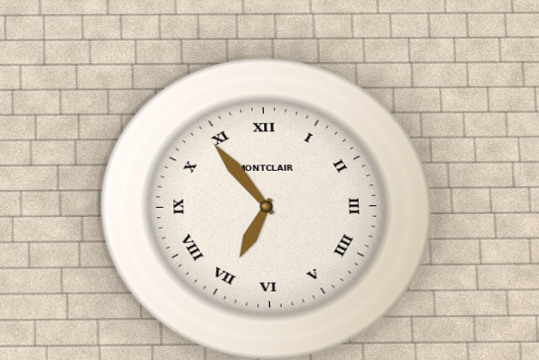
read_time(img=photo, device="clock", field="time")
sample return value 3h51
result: 6h54
